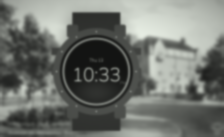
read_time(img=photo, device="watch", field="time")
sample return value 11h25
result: 10h33
